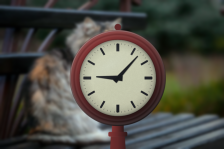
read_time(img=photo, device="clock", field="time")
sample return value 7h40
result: 9h07
